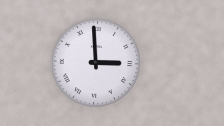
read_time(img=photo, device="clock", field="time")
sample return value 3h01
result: 2h59
